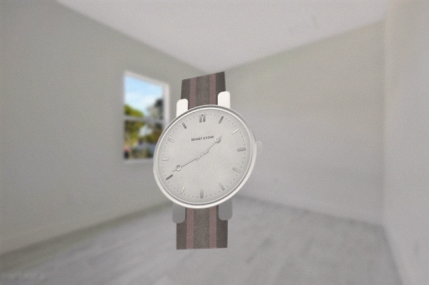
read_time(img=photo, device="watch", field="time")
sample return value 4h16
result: 1h41
